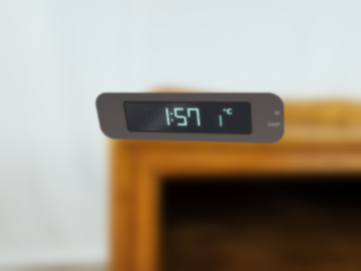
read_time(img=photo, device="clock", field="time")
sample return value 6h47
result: 1h57
